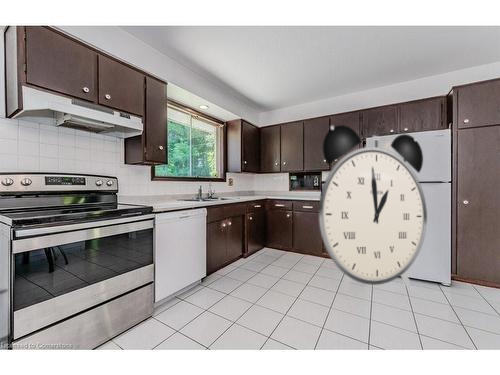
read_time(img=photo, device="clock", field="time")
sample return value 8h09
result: 12h59
